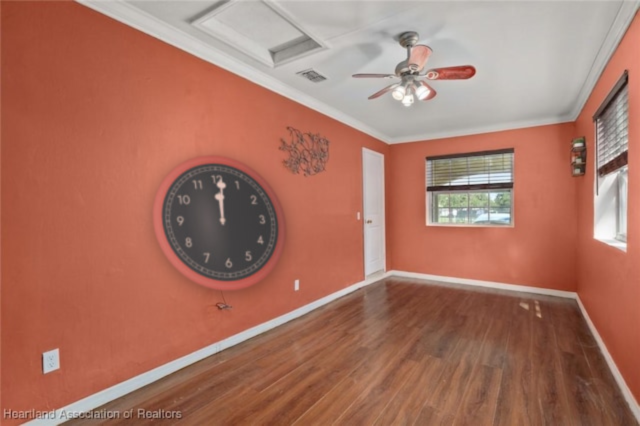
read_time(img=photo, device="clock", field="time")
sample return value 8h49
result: 12h01
